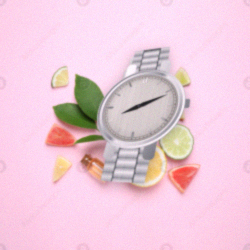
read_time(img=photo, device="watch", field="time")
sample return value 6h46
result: 8h11
